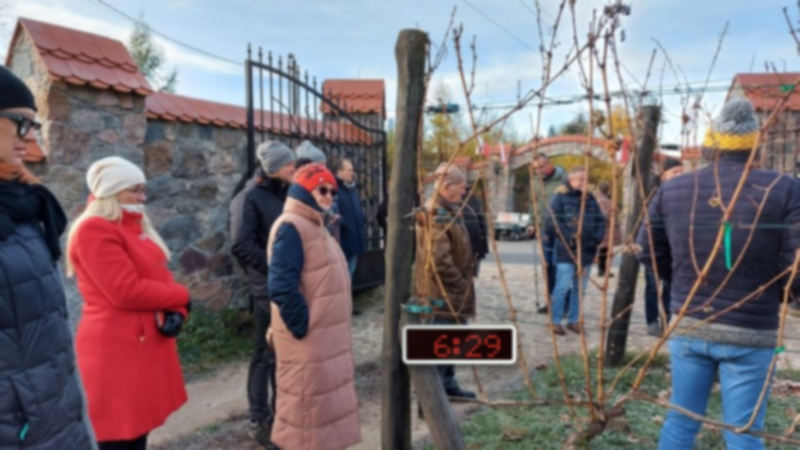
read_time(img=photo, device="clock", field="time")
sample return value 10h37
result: 6h29
